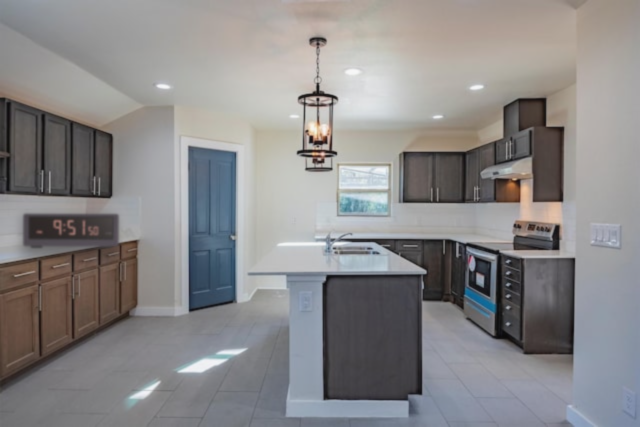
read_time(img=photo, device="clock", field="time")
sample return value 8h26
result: 9h51
